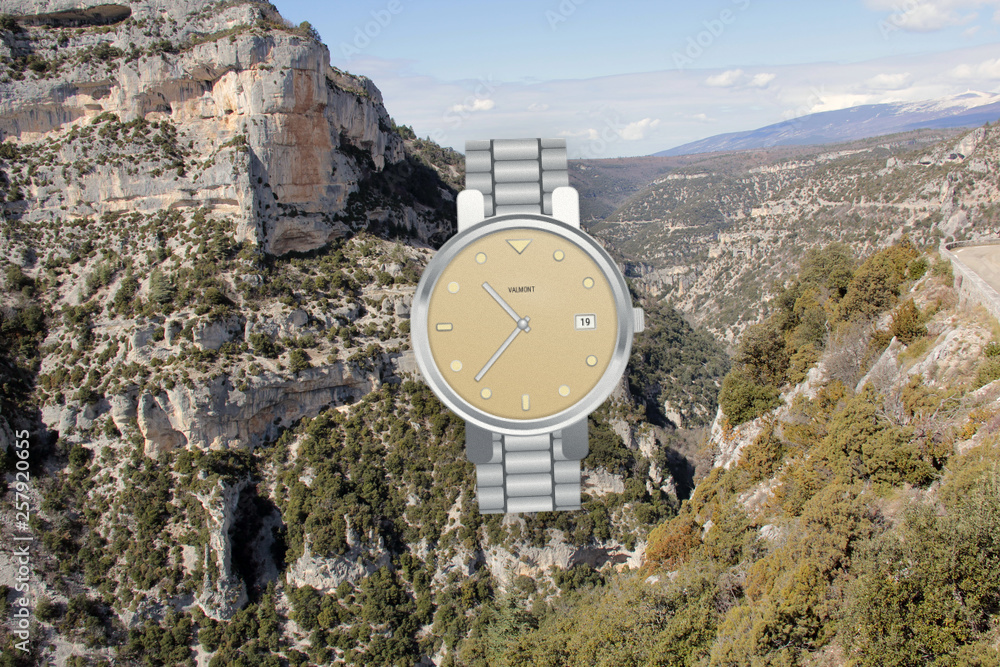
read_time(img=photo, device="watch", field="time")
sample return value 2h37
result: 10h37
